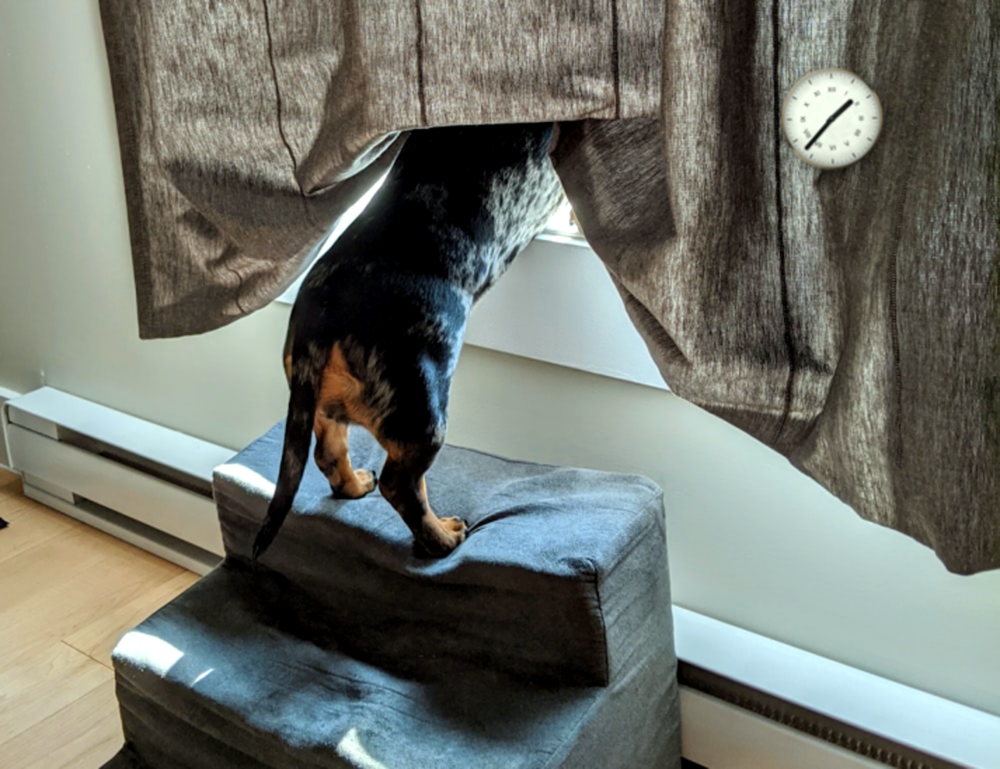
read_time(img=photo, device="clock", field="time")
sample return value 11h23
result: 1h37
